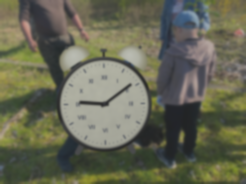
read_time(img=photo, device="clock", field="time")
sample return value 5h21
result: 9h09
